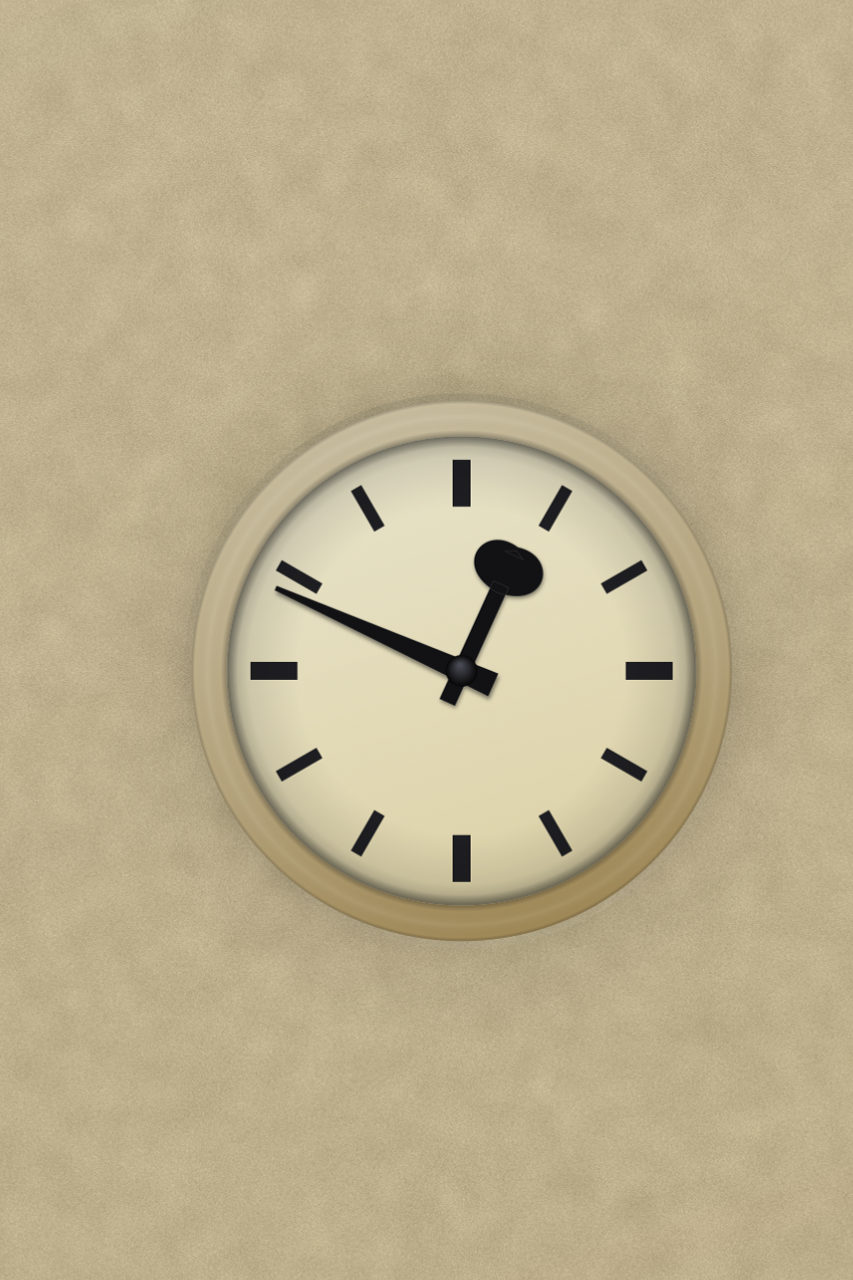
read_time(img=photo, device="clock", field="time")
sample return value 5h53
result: 12h49
